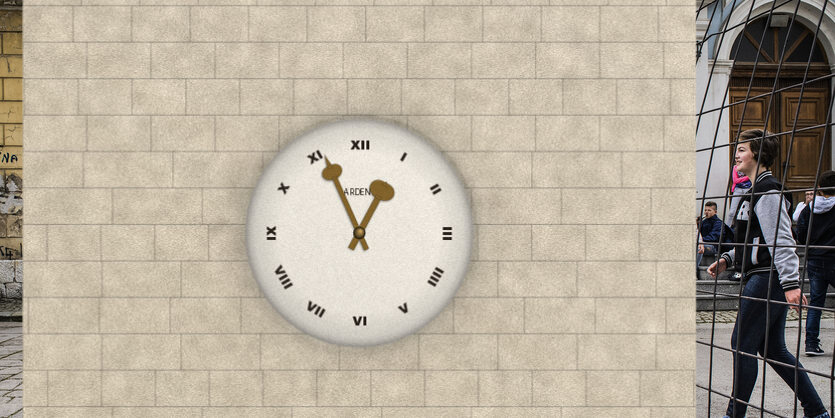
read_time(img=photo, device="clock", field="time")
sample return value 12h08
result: 12h56
